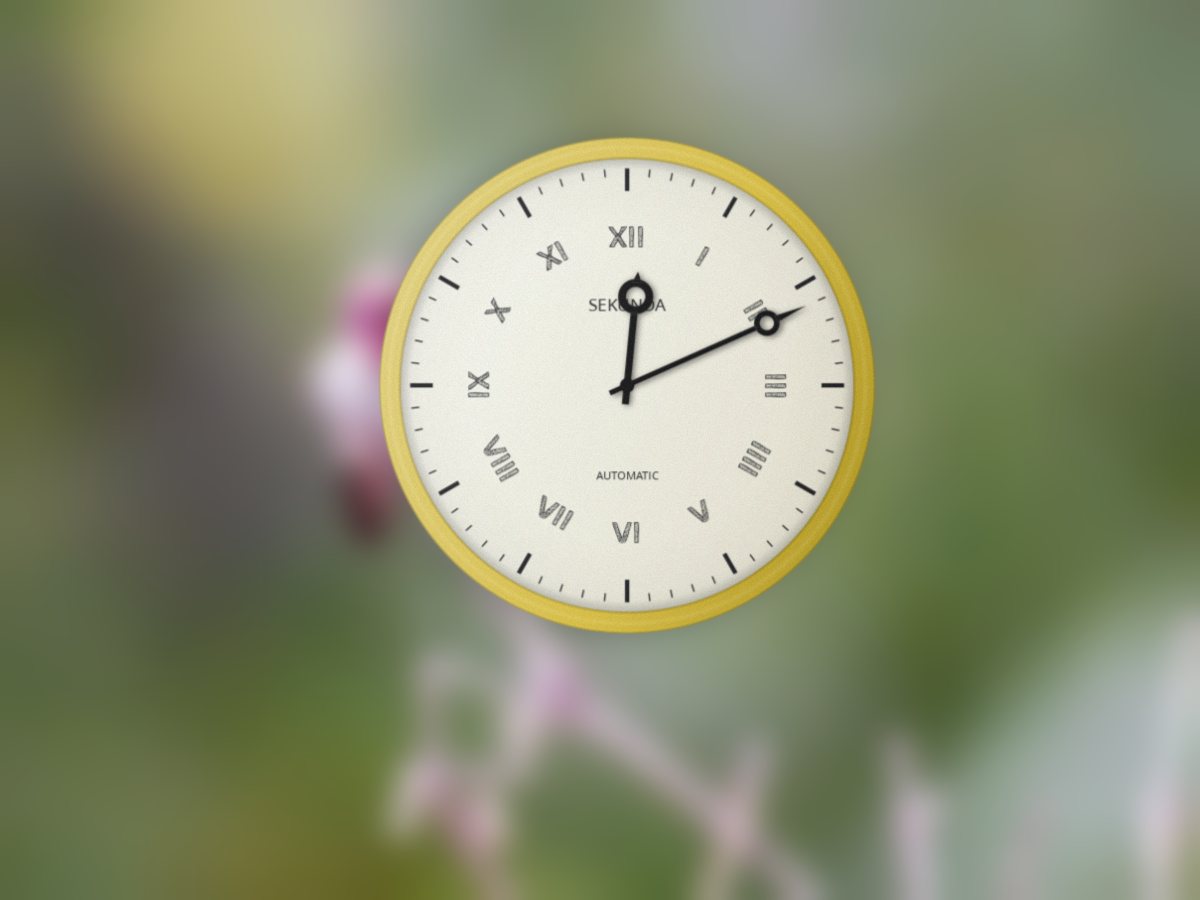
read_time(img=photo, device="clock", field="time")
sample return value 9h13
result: 12h11
